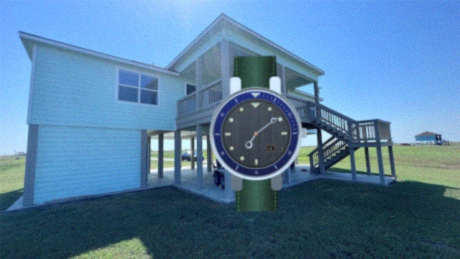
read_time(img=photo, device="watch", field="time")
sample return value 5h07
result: 7h09
